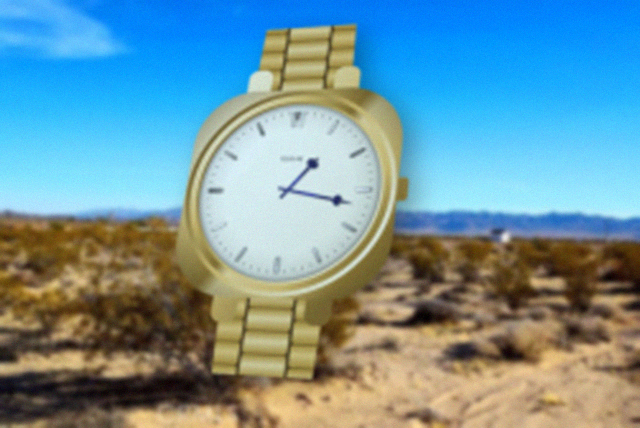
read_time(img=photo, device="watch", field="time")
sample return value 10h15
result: 1h17
